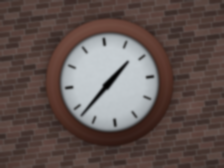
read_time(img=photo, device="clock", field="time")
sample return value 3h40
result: 1h38
